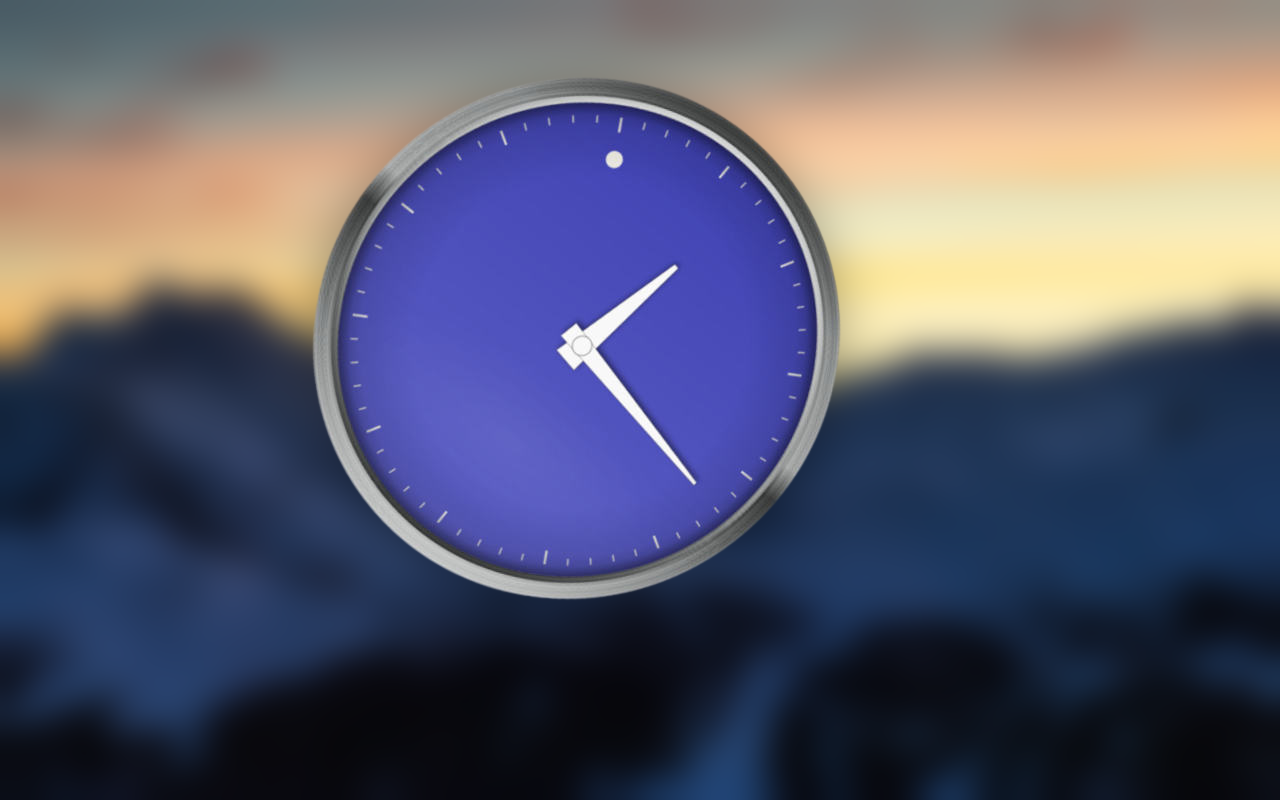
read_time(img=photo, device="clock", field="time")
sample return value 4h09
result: 1h22
